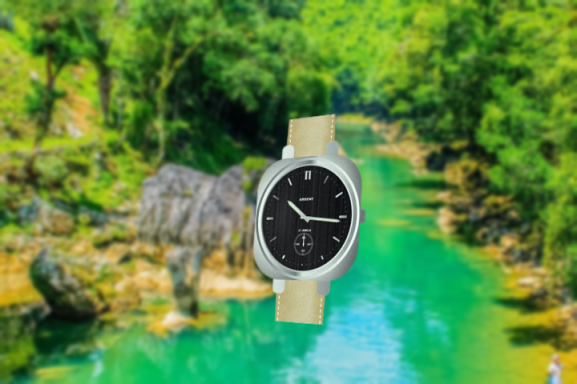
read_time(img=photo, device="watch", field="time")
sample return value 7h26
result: 10h16
